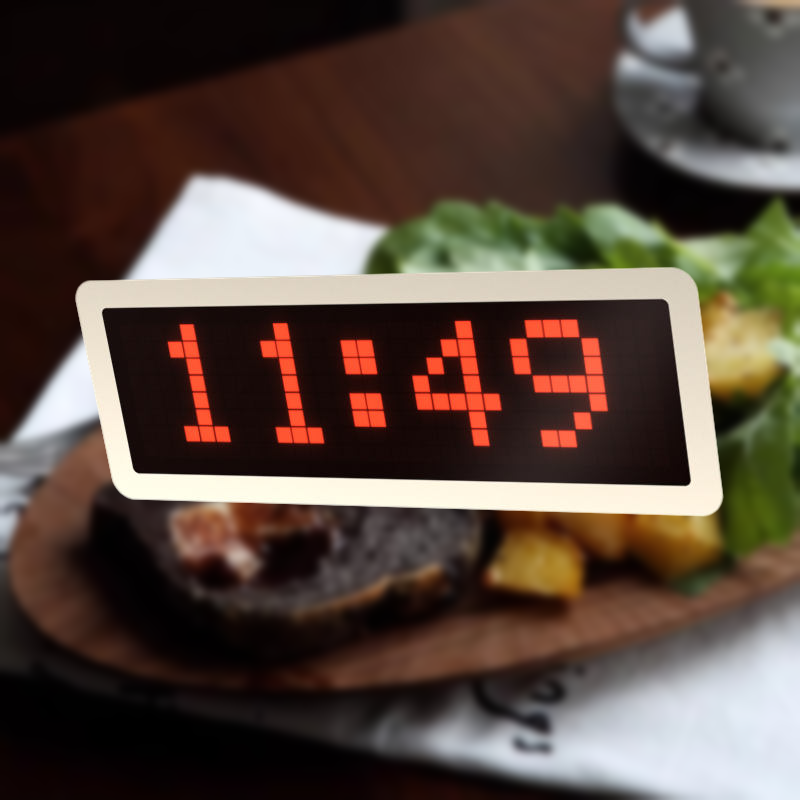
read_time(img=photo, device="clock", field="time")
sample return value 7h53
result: 11h49
